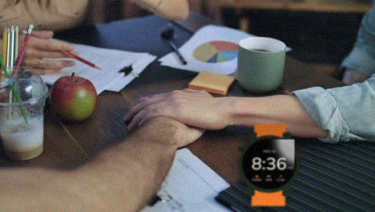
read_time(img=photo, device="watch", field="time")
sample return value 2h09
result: 8h36
